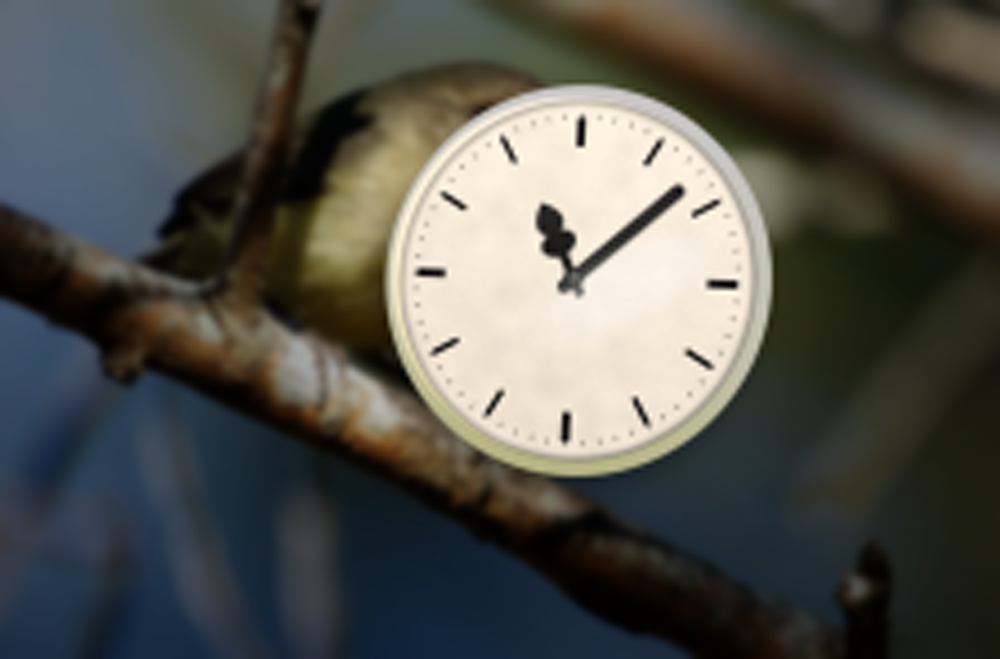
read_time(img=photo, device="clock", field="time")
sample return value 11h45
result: 11h08
